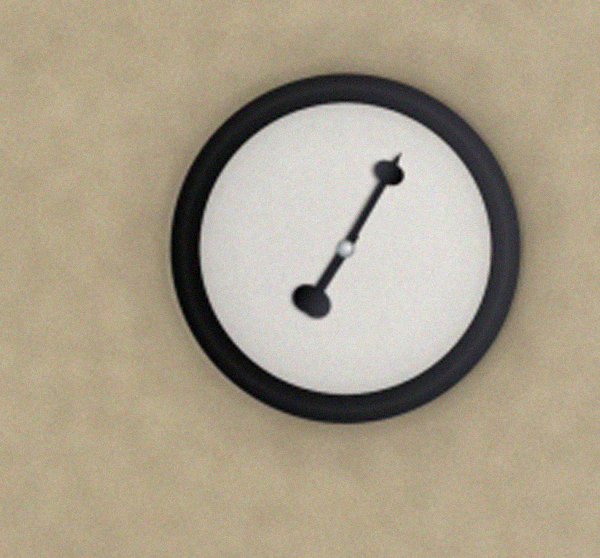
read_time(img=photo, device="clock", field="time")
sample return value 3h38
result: 7h05
